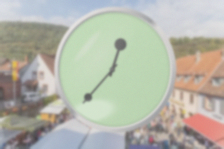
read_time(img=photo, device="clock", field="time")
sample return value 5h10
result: 12h37
